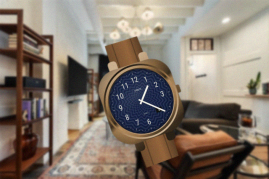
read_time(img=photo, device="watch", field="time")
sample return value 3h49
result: 1h22
